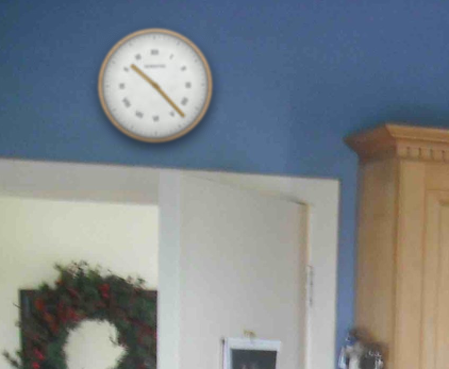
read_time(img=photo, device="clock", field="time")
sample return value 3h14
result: 10h23
